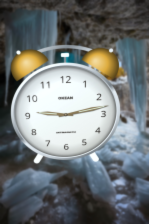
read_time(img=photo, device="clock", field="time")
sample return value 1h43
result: 9h13
